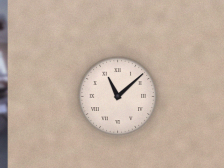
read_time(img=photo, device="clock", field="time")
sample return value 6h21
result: 11h08
